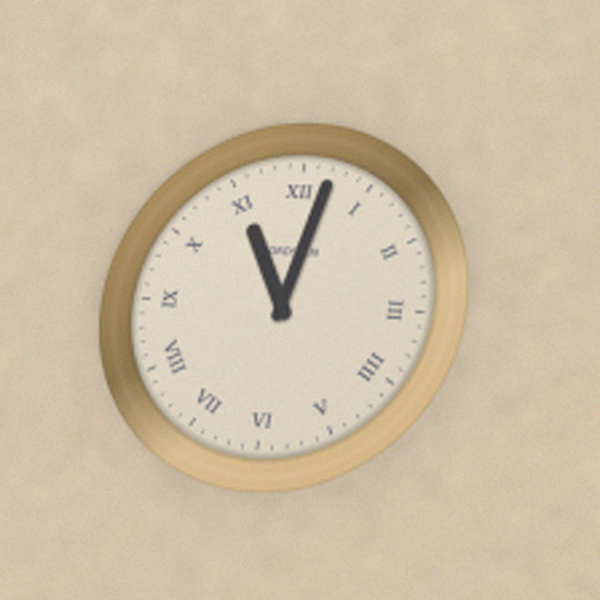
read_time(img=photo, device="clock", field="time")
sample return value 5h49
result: 11h02
